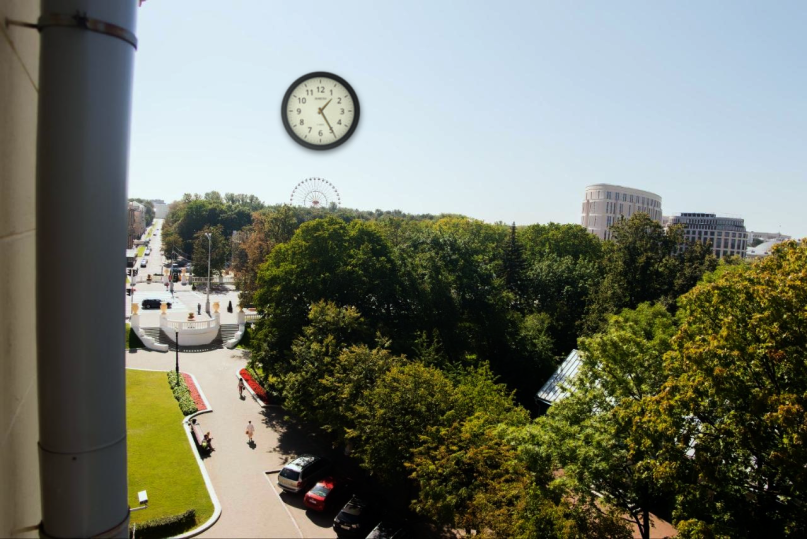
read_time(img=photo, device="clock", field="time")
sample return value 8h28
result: 1h25
